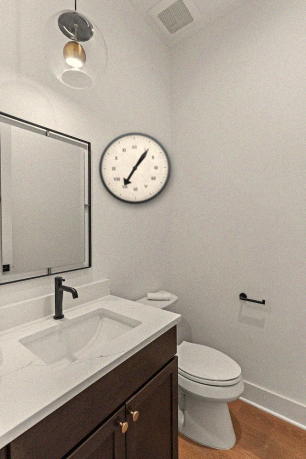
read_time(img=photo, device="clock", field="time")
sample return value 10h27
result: 7h06
